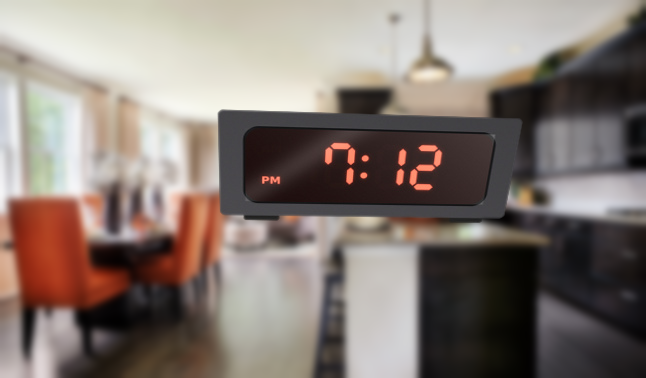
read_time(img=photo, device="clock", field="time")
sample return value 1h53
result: 7h12
